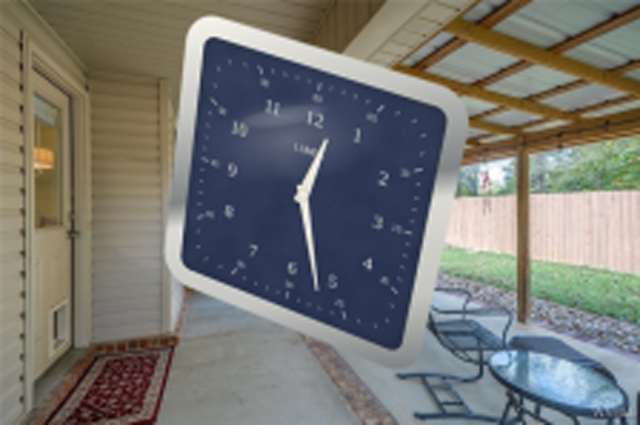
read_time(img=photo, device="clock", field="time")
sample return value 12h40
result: 12h27
